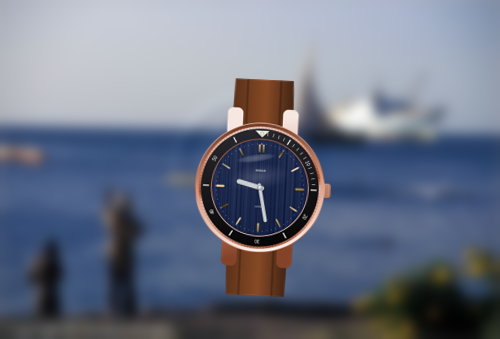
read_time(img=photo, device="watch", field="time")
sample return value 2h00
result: 9h28
